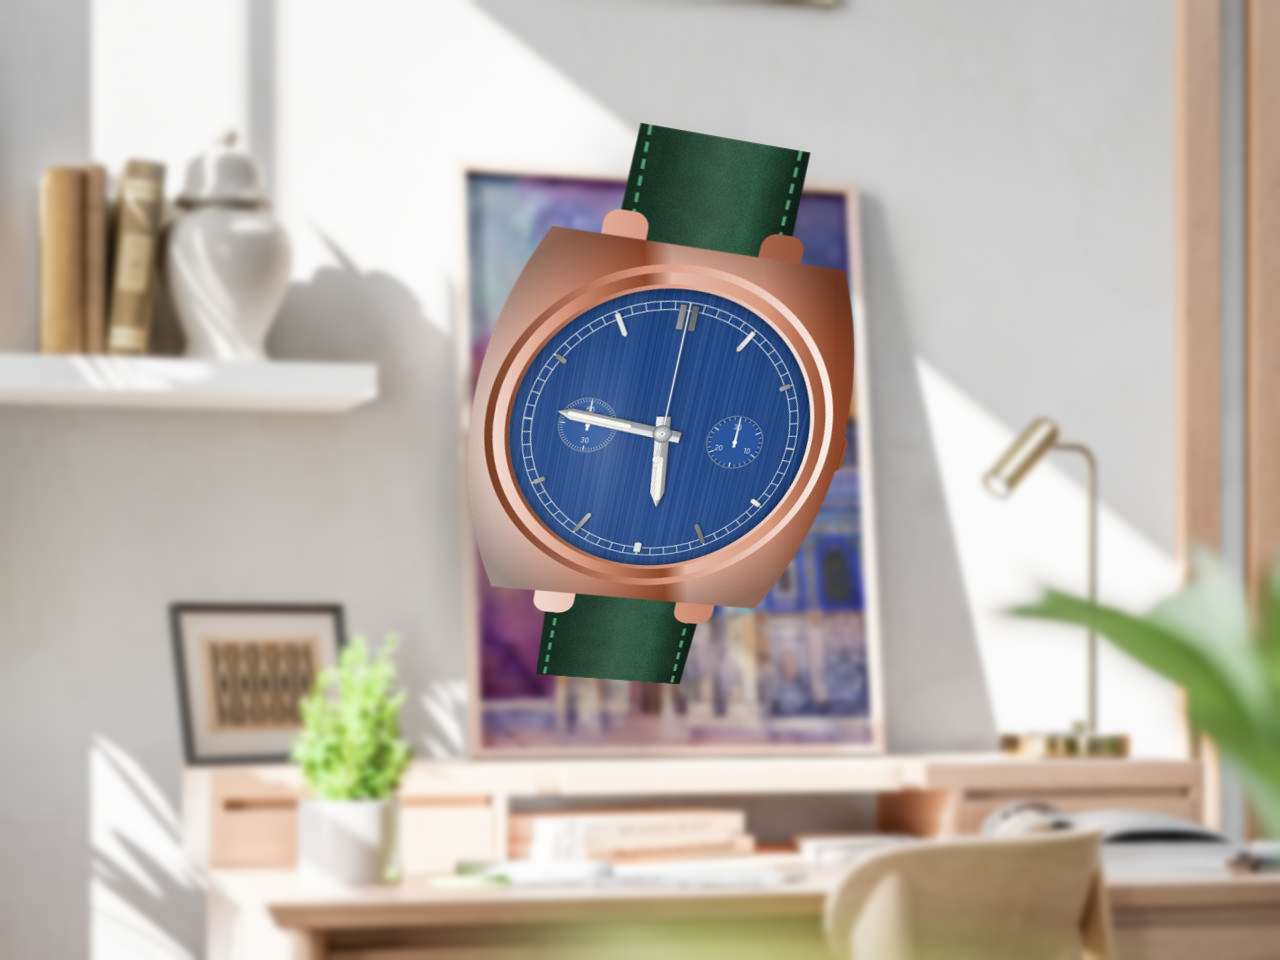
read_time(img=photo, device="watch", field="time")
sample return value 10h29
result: 5h46
